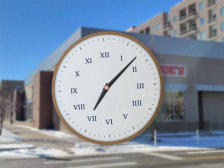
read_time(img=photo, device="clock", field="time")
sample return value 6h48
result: 7h08
